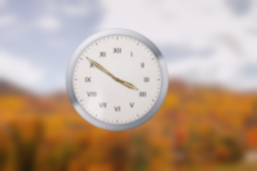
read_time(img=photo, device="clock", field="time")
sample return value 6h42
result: 3h51
